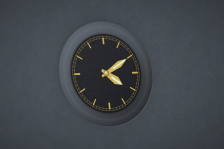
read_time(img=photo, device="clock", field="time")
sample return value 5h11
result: 4h10
